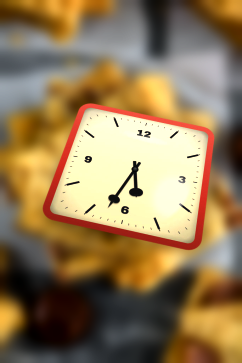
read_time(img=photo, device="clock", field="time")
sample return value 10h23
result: 5h33
